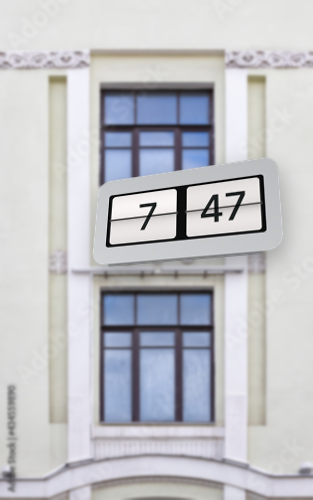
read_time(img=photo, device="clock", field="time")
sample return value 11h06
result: 7h47
